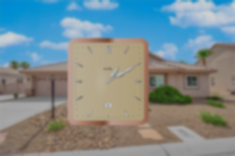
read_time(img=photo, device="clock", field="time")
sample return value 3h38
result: 1h10
